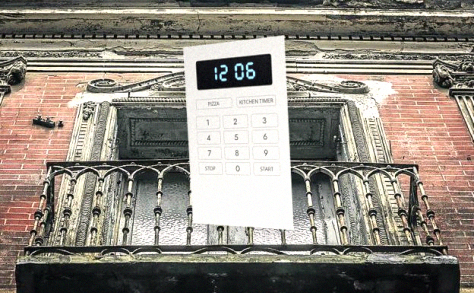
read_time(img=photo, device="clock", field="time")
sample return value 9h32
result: 12h06
